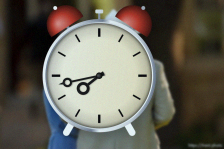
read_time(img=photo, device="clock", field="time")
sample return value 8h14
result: 7h43
